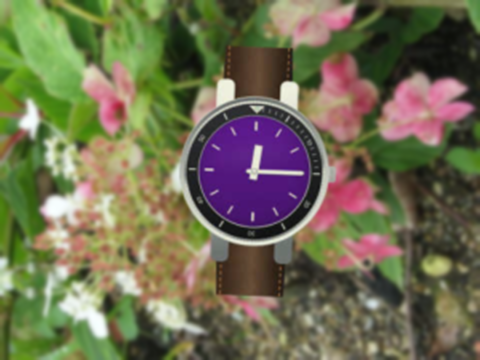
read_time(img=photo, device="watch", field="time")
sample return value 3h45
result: 12h15
